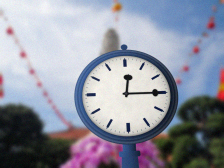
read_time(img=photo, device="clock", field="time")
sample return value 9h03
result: 12h15
